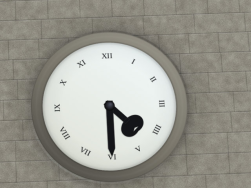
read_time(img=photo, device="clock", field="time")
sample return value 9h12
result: 4h30
